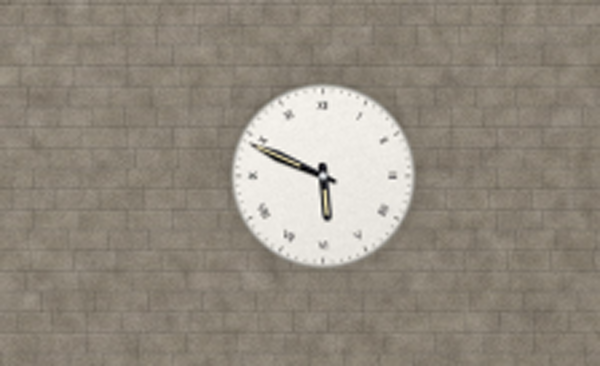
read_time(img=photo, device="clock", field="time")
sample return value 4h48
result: 5h49
